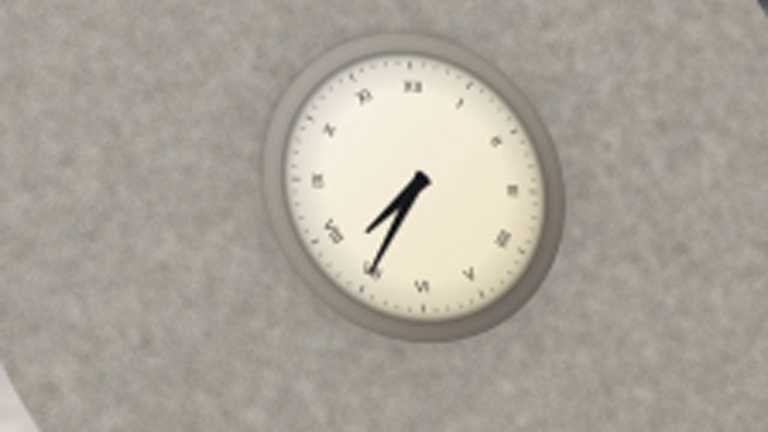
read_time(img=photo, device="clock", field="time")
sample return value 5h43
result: 7h35
